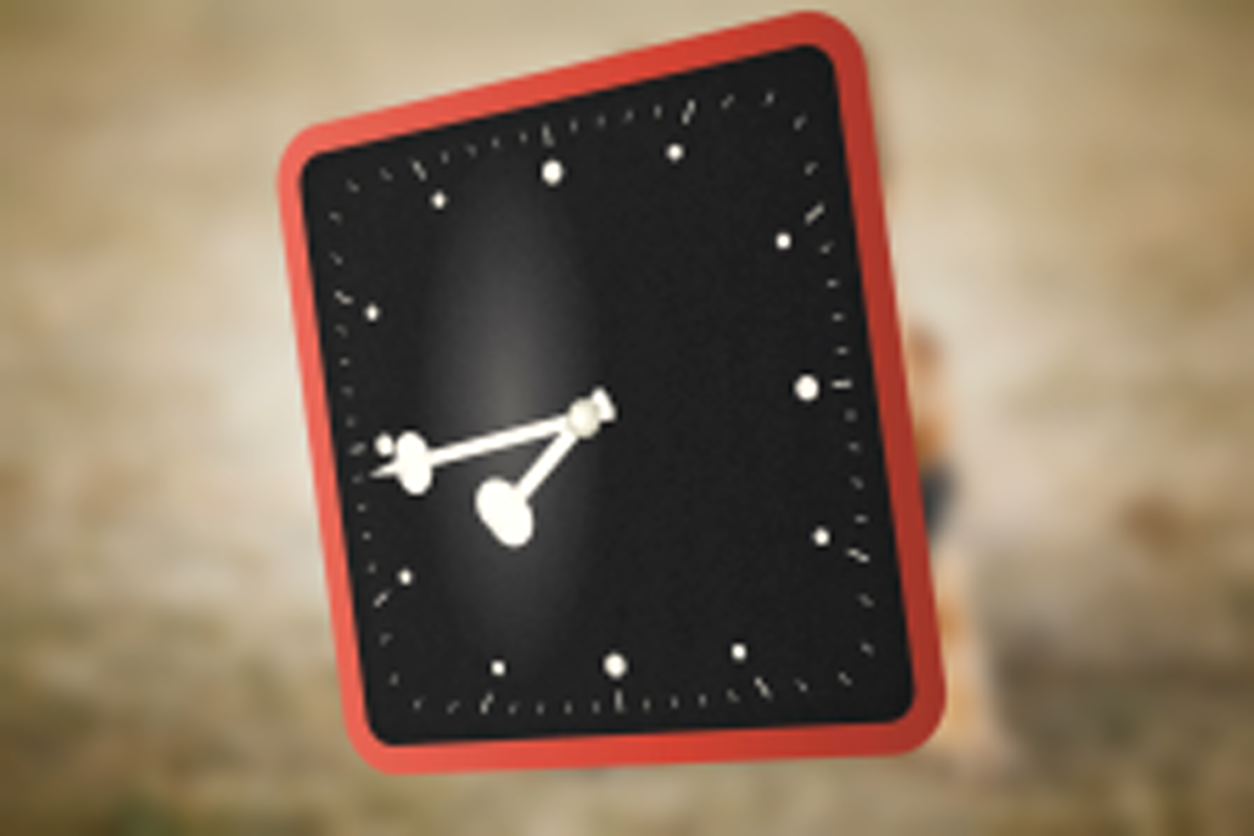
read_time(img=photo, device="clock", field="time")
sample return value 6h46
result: 7h44
